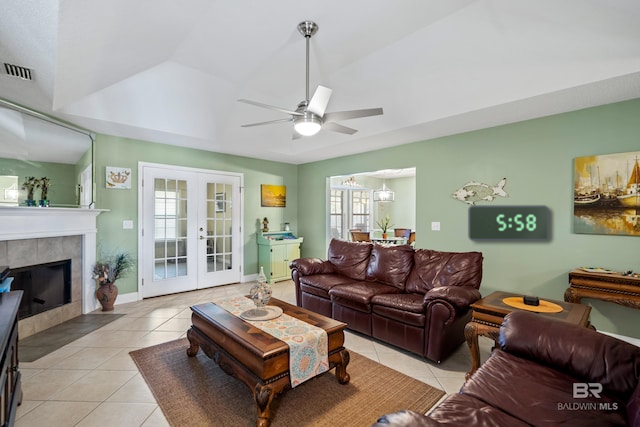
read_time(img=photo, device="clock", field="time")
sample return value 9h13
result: 5h58
